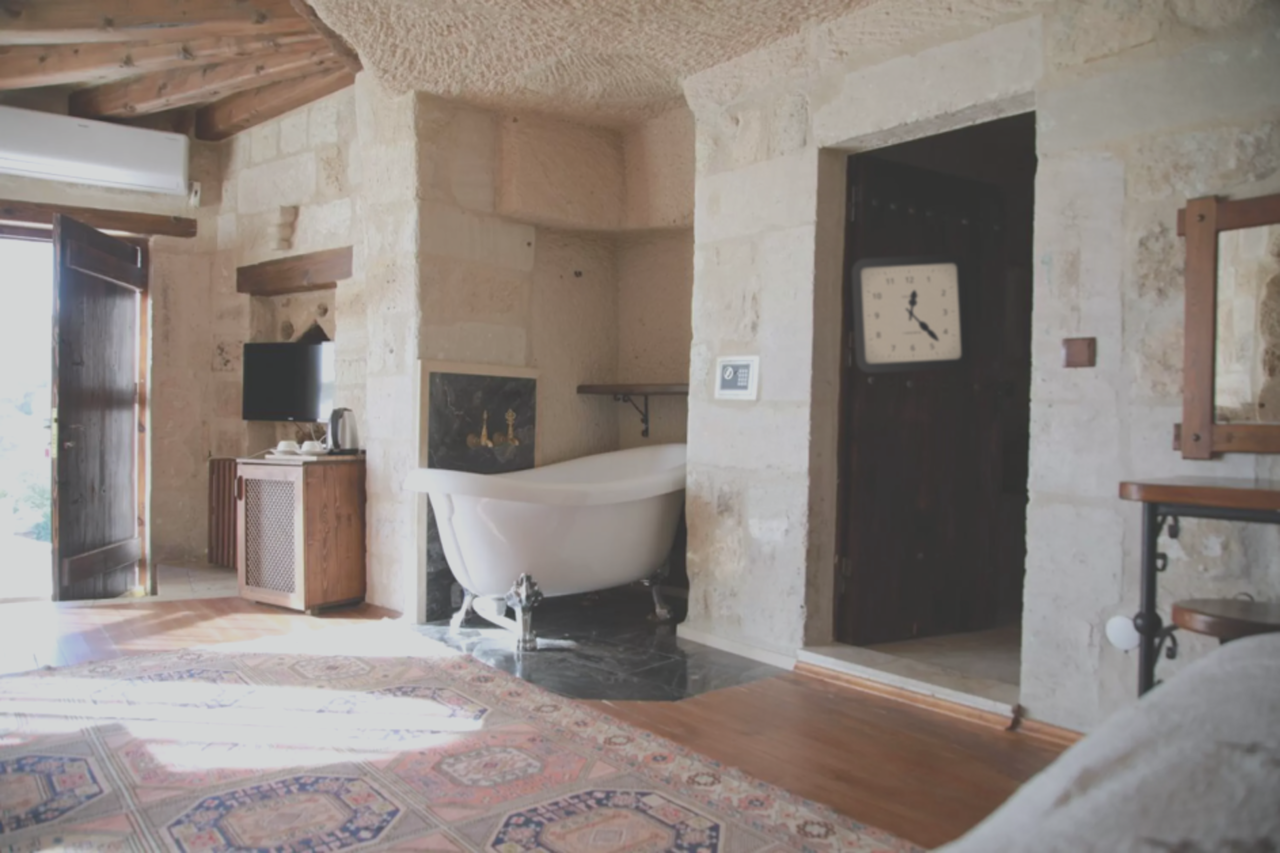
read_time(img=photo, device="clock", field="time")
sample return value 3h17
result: 12h23
